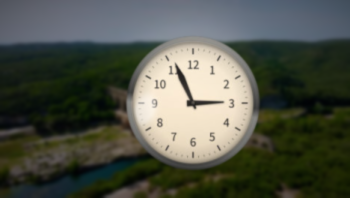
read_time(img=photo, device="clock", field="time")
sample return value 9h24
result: 2h56
